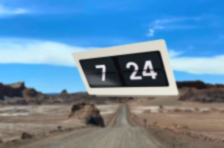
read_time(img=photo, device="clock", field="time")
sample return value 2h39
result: 7h24
